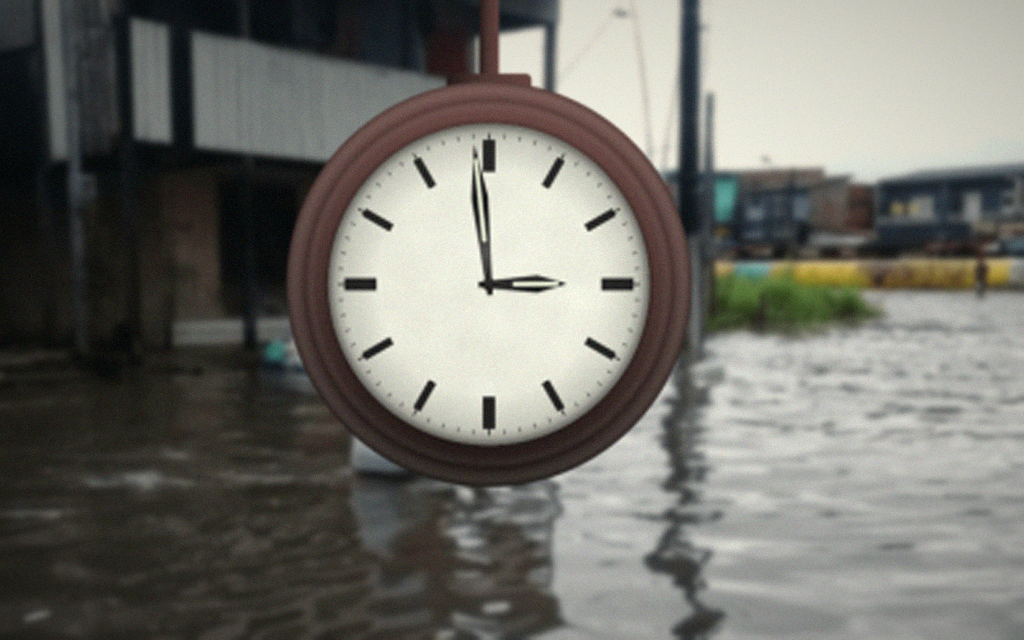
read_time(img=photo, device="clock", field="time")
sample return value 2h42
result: 2h59
